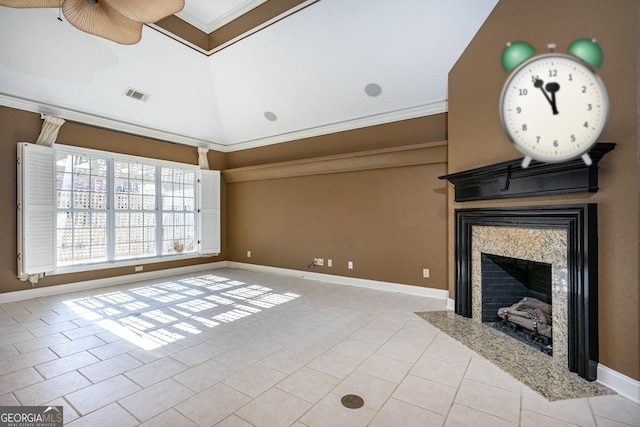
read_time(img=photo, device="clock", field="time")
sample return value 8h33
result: 11h55
